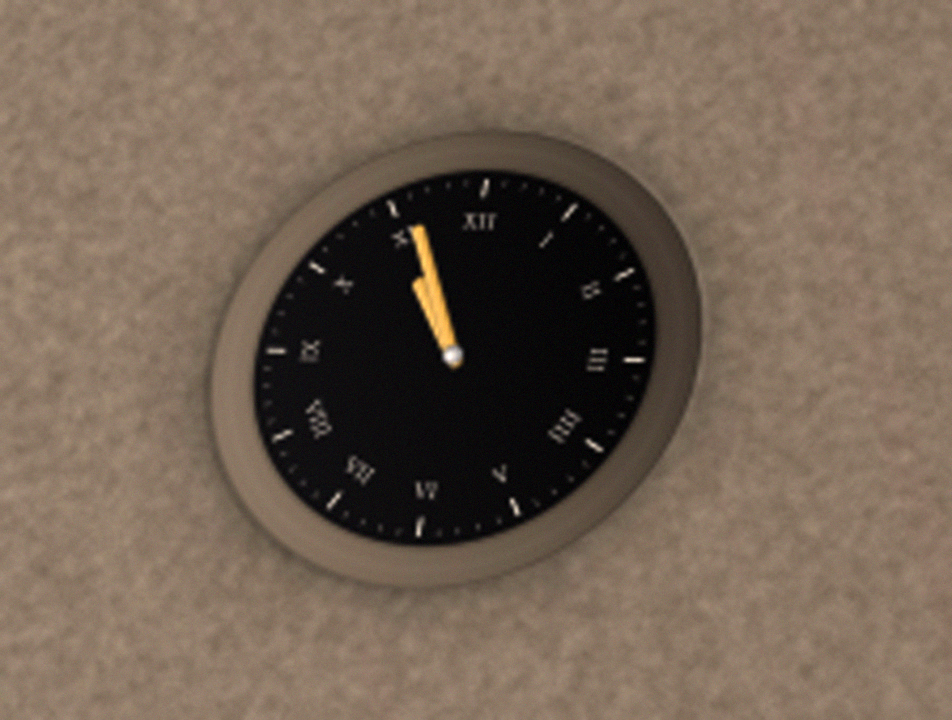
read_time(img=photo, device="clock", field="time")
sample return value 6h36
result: 10h56
